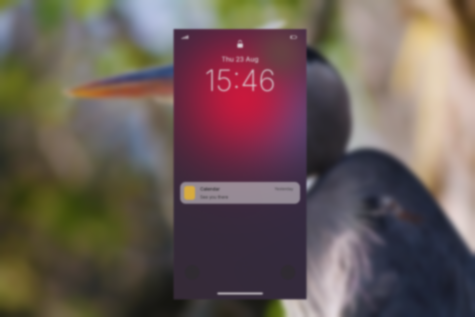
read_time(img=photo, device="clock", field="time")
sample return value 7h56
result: 15h46
